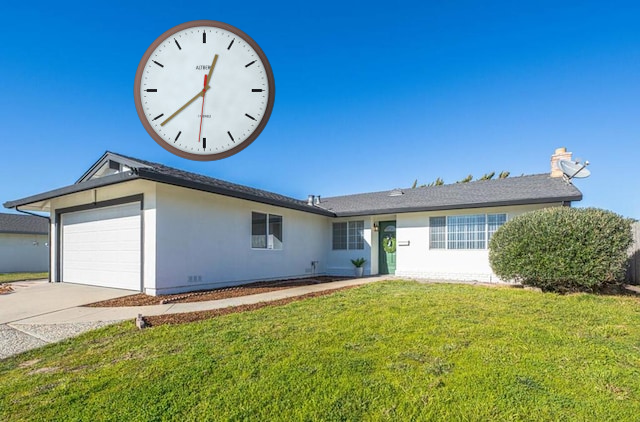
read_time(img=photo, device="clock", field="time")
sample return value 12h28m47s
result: 12h38m31s
